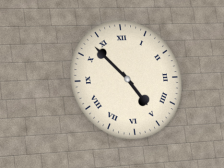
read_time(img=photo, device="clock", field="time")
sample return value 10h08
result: 4h53
